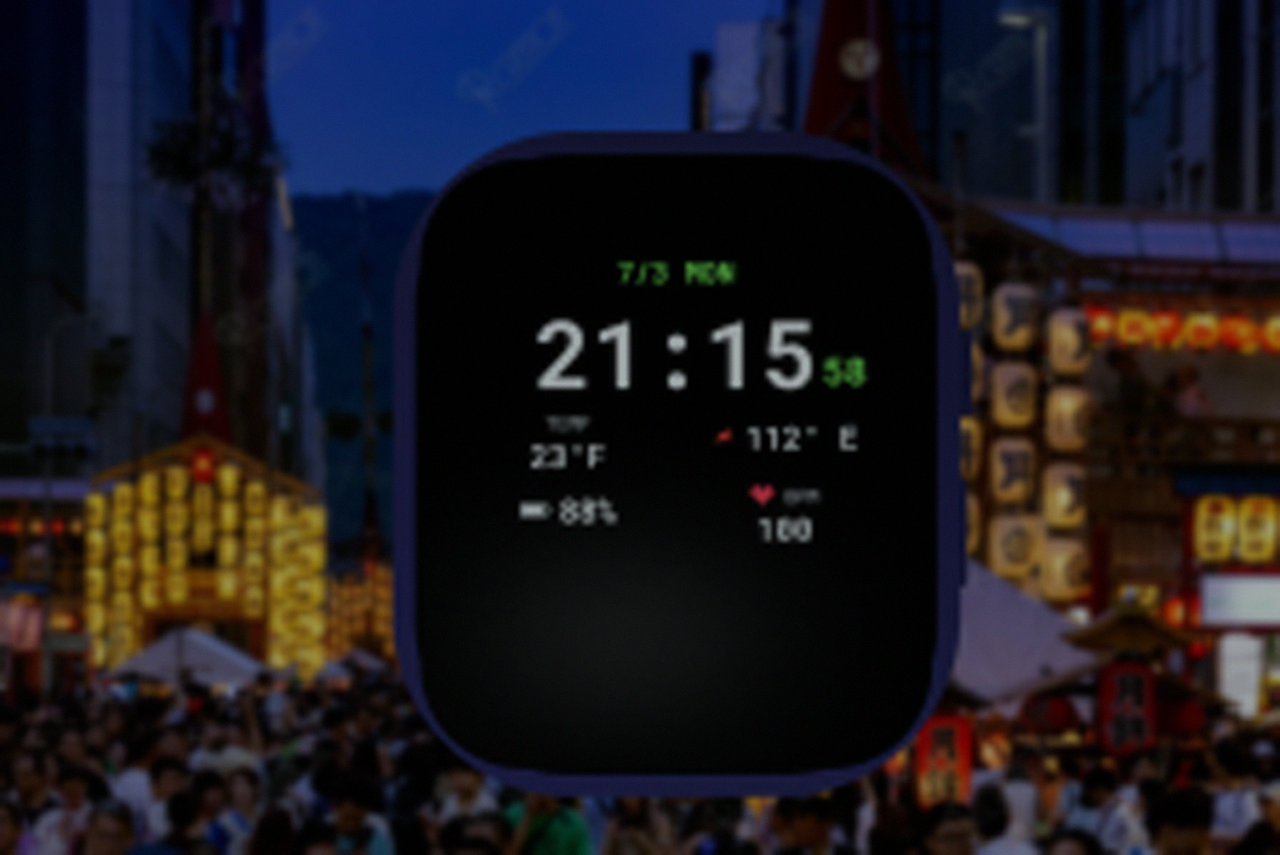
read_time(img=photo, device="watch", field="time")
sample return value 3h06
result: 21h15
